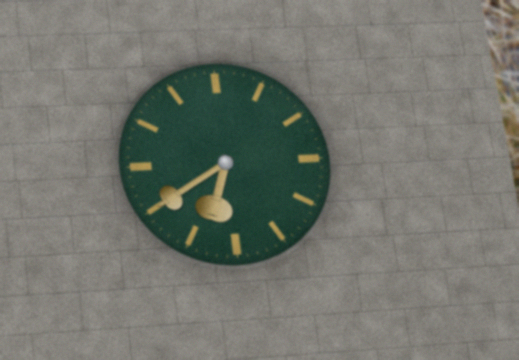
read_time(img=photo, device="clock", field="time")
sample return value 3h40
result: 6h40
